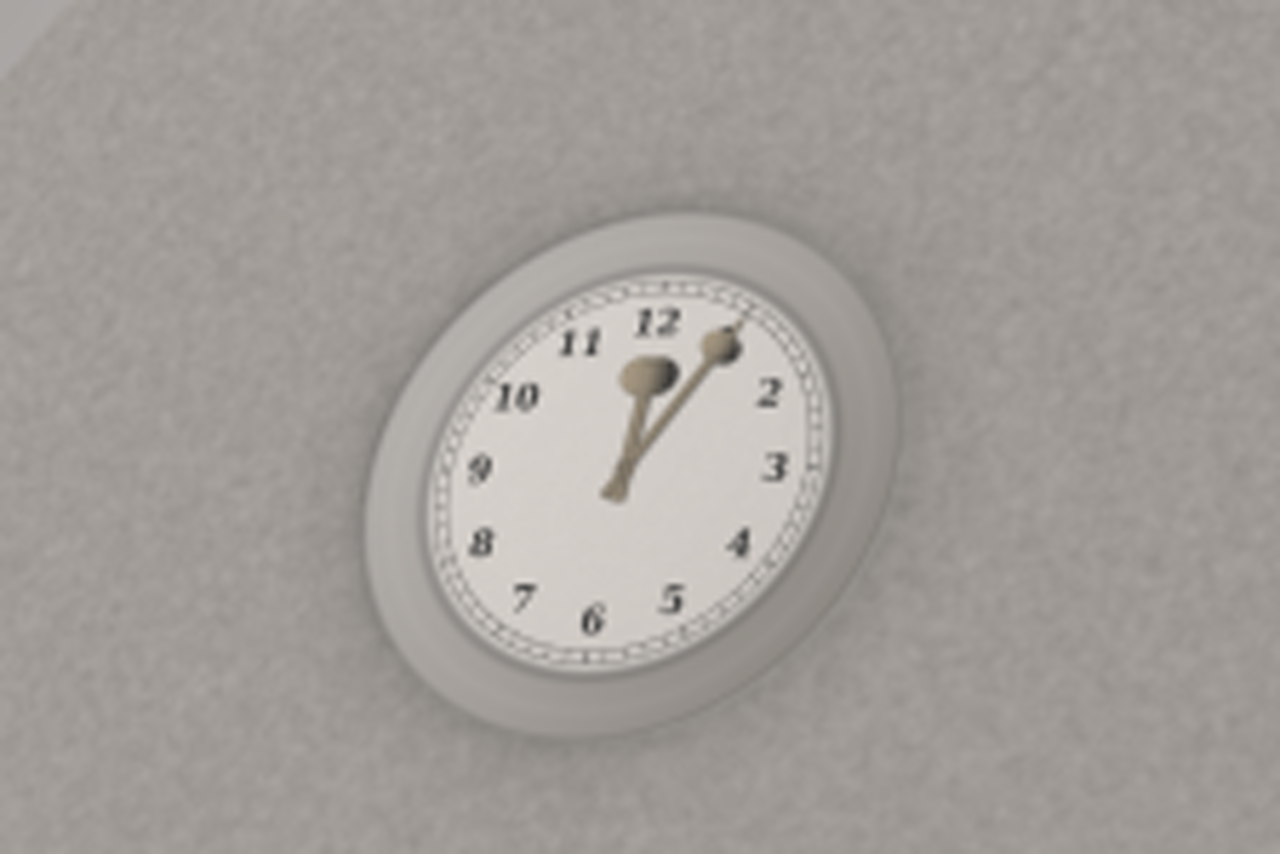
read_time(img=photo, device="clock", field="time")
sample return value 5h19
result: 12h05
